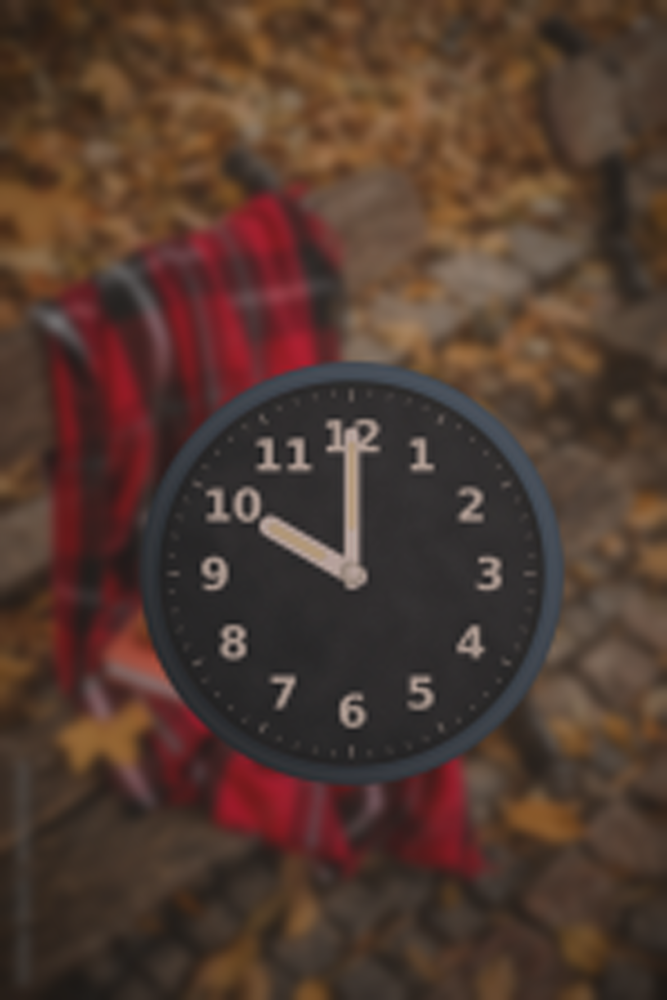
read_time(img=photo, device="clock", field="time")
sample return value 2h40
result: 10h00
